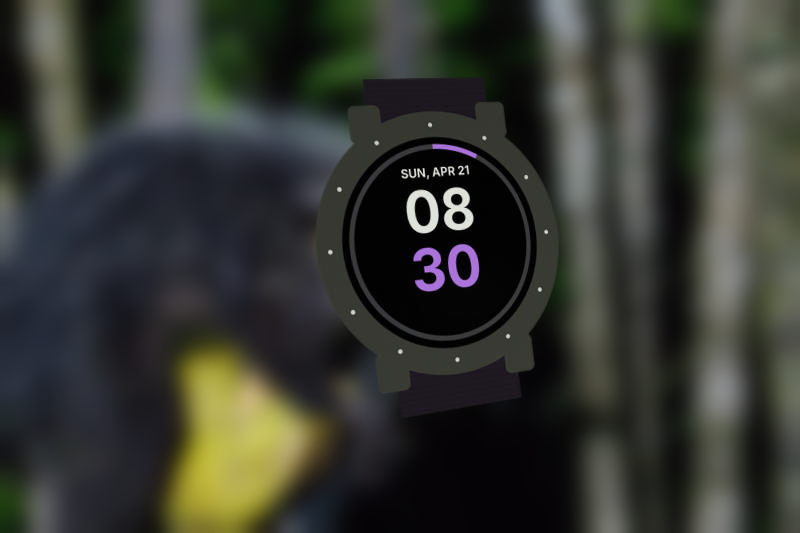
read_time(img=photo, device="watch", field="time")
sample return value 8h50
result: 8h30
